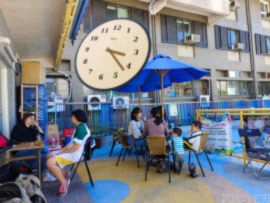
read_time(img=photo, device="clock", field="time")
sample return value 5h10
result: 3h22
